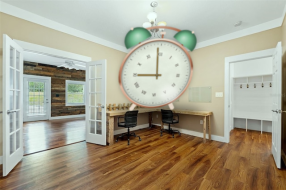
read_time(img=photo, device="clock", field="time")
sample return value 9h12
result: 8h59
